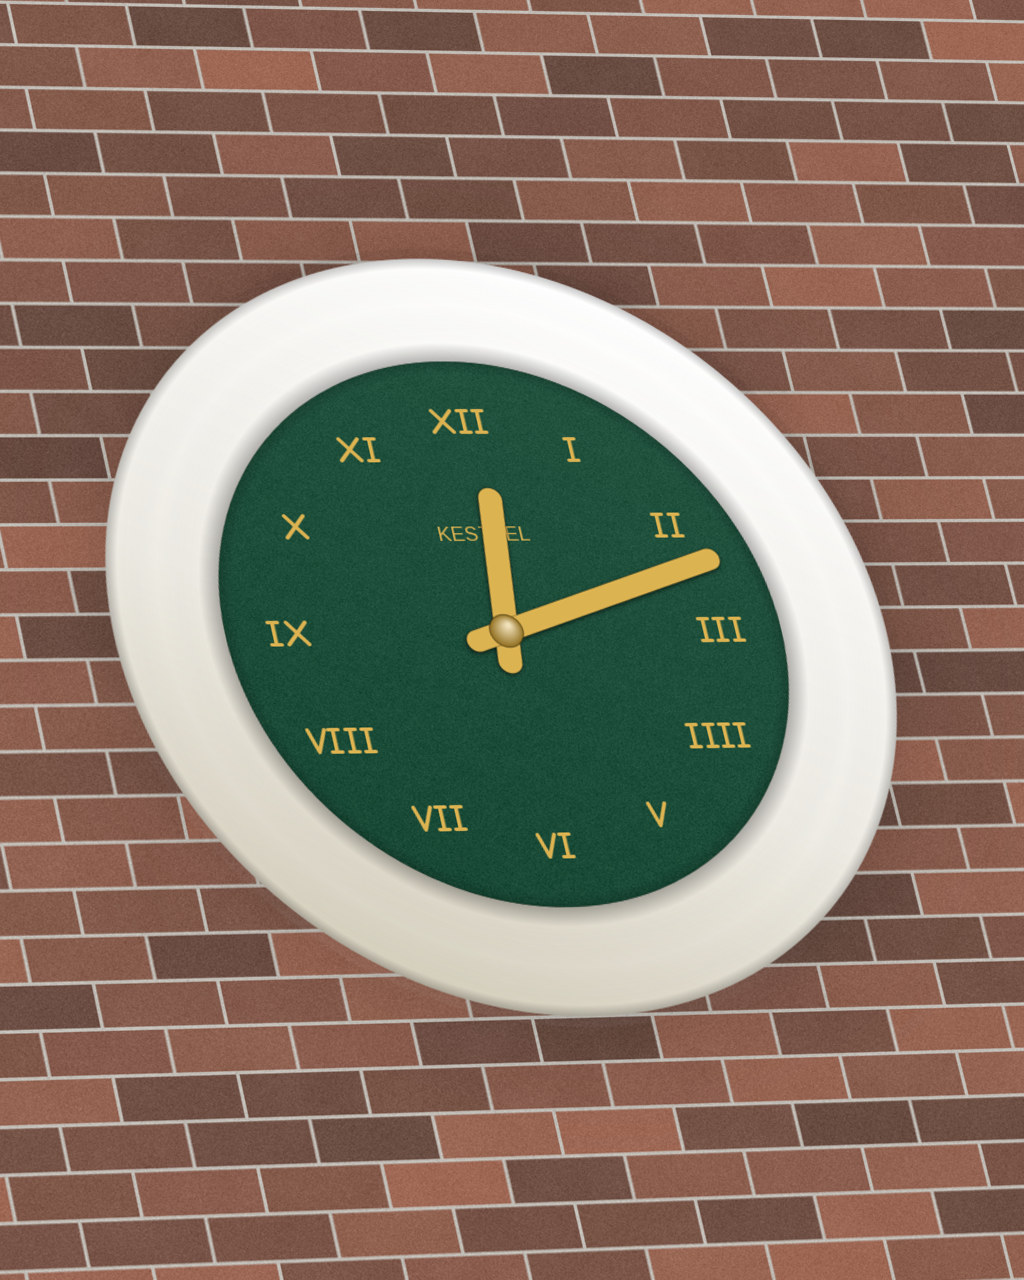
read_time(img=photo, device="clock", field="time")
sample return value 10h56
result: 12h12
